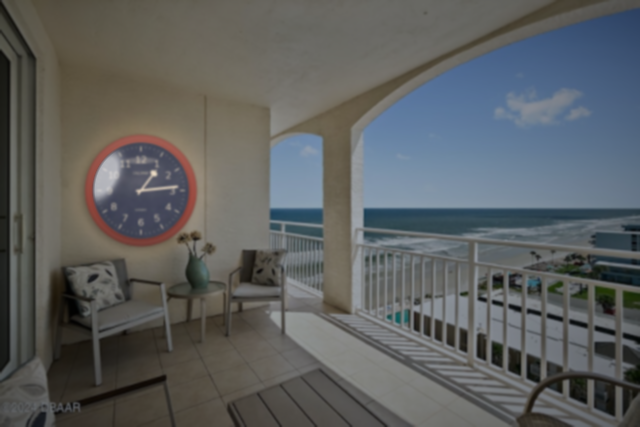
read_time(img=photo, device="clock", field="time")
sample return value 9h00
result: 1h14
